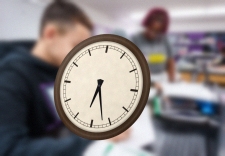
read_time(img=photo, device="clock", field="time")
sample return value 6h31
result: 6h27
